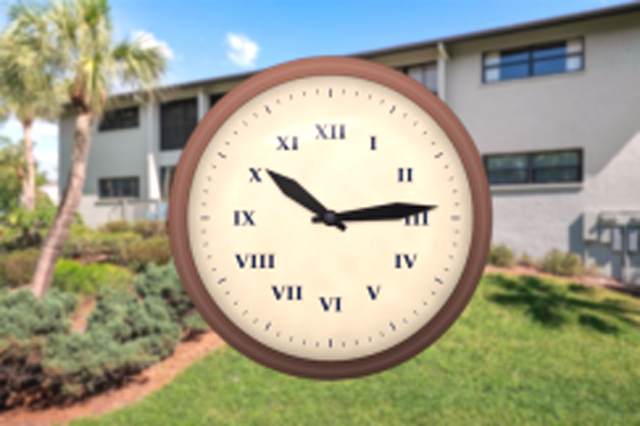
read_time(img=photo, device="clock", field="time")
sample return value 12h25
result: 10h14
